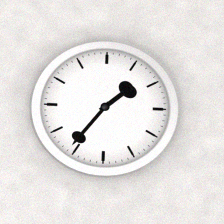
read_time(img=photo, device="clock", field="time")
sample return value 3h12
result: 1h36
